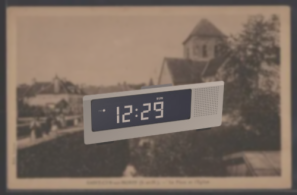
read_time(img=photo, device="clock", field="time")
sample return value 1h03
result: 12h29
